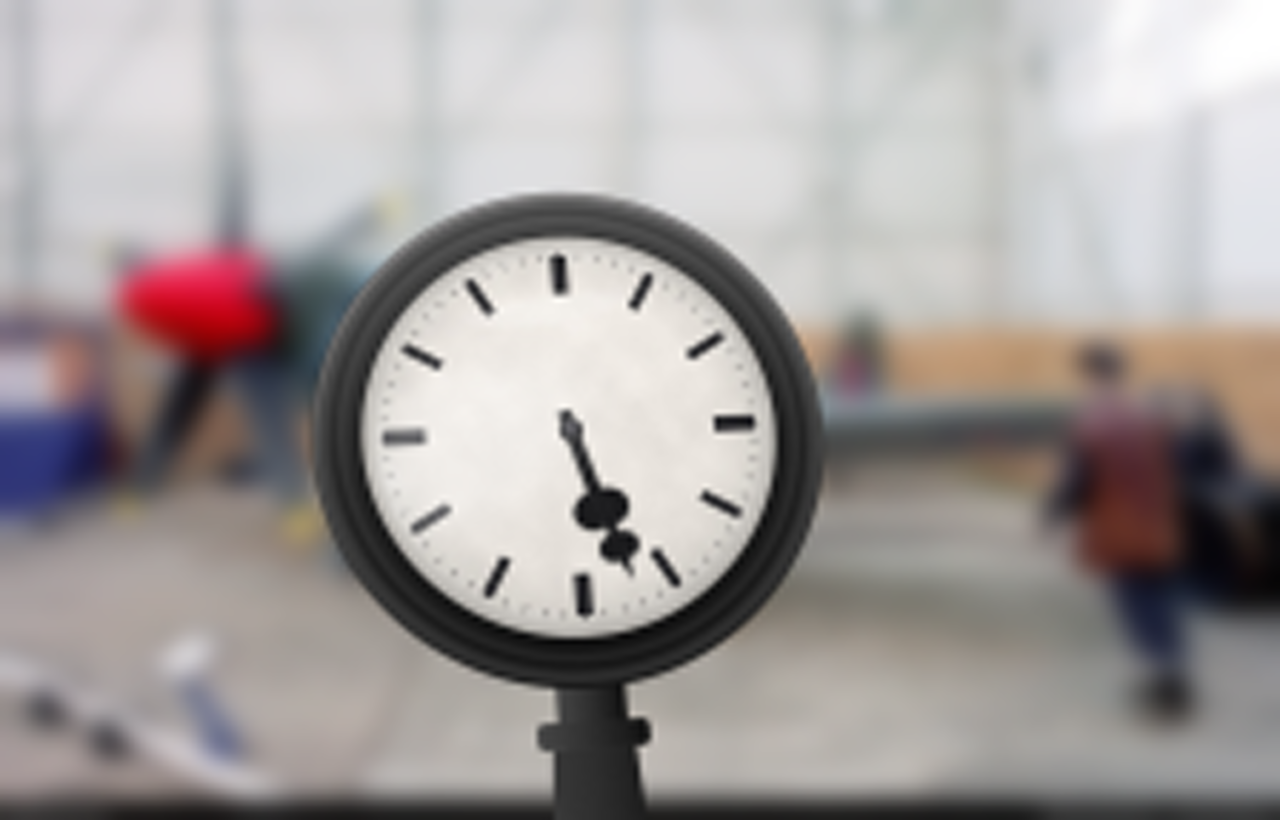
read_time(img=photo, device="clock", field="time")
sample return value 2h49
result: 5h27
